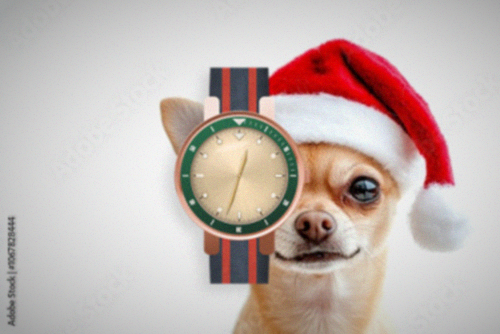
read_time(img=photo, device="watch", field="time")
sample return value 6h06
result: 12h33
